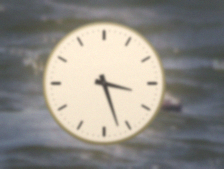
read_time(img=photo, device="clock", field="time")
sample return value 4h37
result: 3h27
